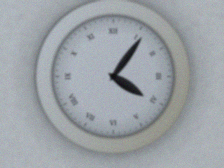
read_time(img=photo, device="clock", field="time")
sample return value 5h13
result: 4h06
